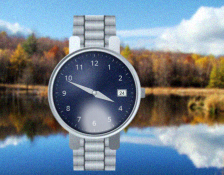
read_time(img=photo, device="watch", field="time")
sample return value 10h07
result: 3h49
